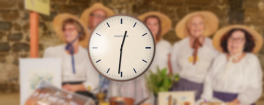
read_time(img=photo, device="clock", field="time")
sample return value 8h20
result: 12h31
